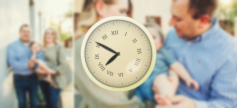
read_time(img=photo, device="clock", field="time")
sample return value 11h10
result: 7h51
